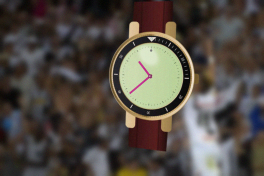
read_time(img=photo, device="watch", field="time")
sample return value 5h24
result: 10h38
